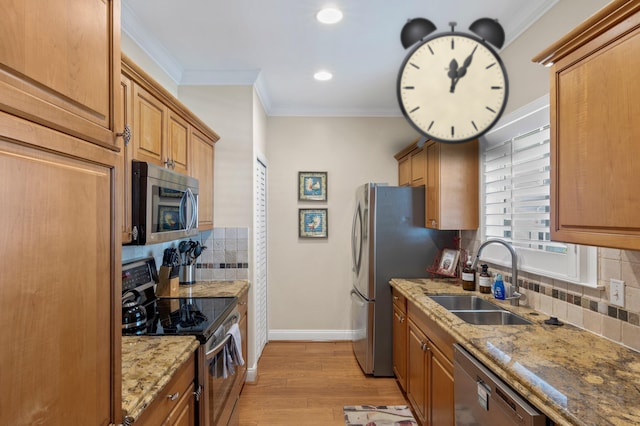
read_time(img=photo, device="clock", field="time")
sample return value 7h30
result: 12h05
